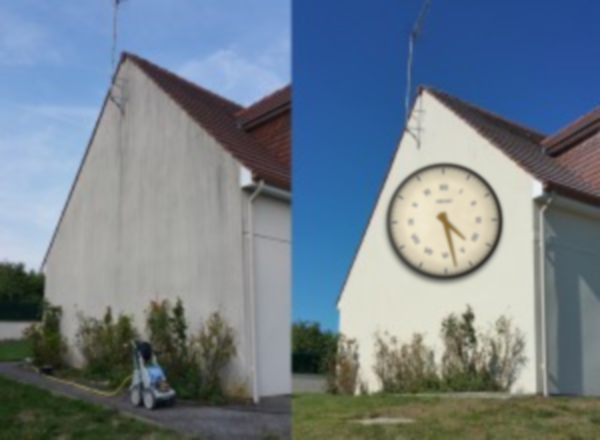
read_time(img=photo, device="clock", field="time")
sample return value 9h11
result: 4h28
